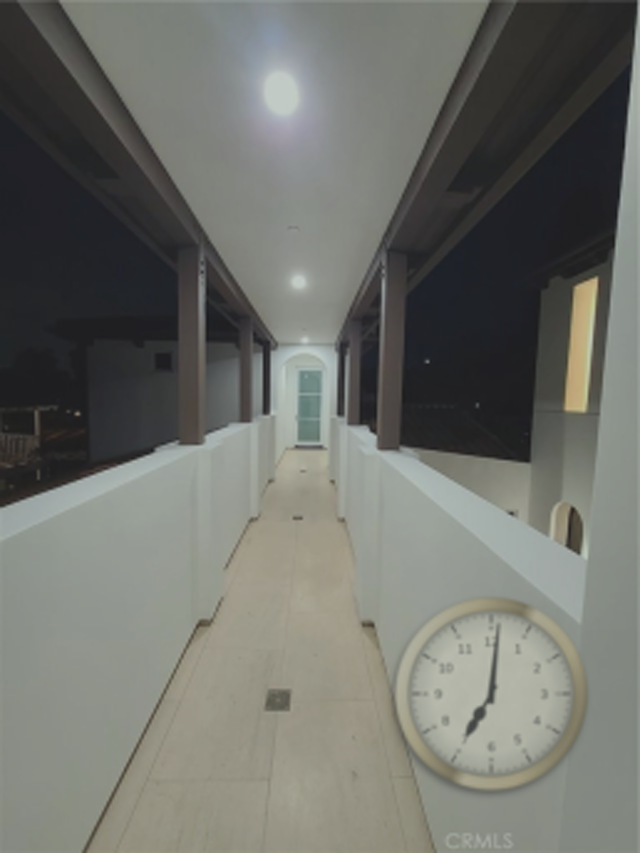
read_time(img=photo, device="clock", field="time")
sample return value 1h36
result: 7h01
